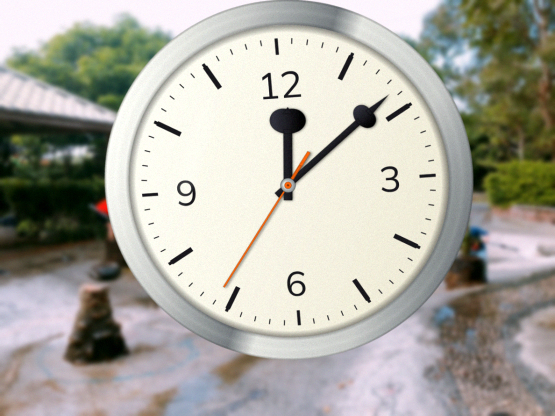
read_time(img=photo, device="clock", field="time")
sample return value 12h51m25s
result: 12h08m36s
